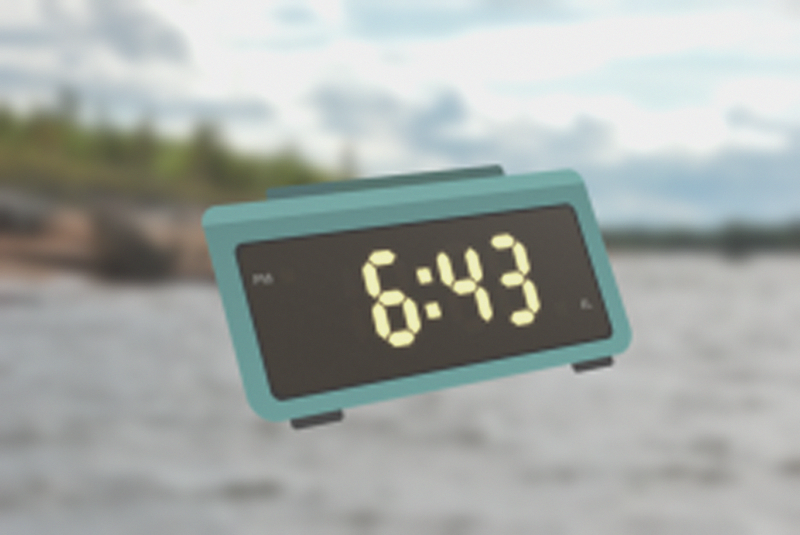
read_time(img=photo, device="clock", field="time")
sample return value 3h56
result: 6h43
